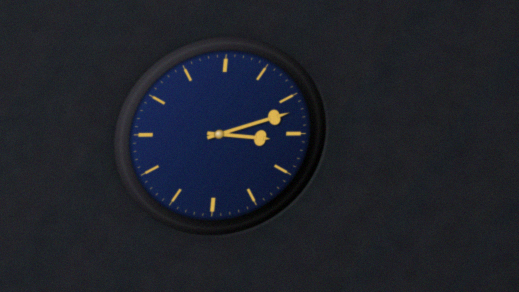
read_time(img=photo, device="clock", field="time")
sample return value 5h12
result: 3h12
